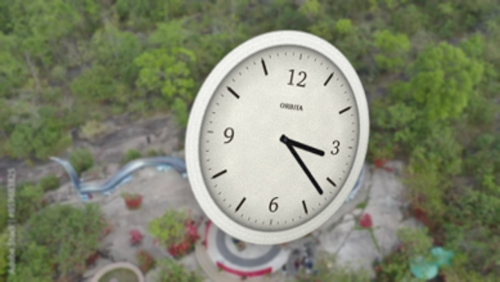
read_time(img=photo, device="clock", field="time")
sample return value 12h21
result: 3h22
